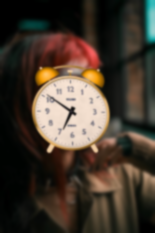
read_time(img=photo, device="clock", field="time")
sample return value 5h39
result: 6h51
